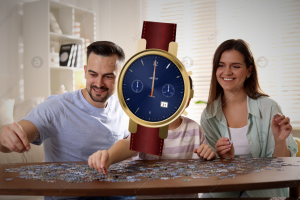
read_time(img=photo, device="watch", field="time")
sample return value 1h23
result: 12h00
